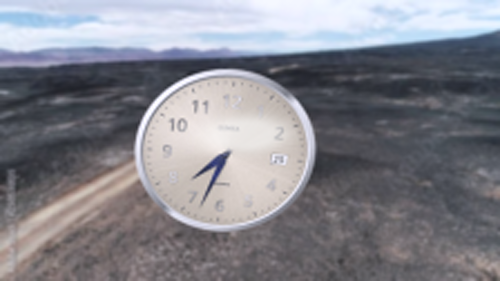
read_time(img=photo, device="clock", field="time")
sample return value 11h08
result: 7h33
